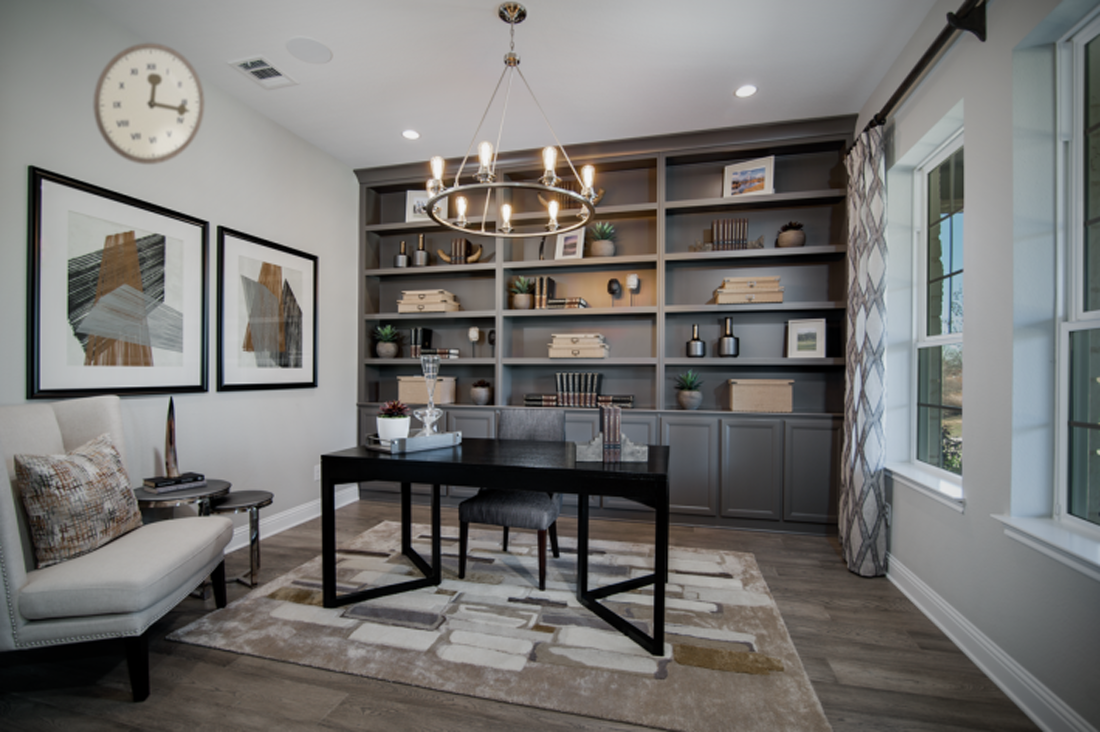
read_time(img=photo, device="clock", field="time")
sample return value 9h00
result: 12h17
